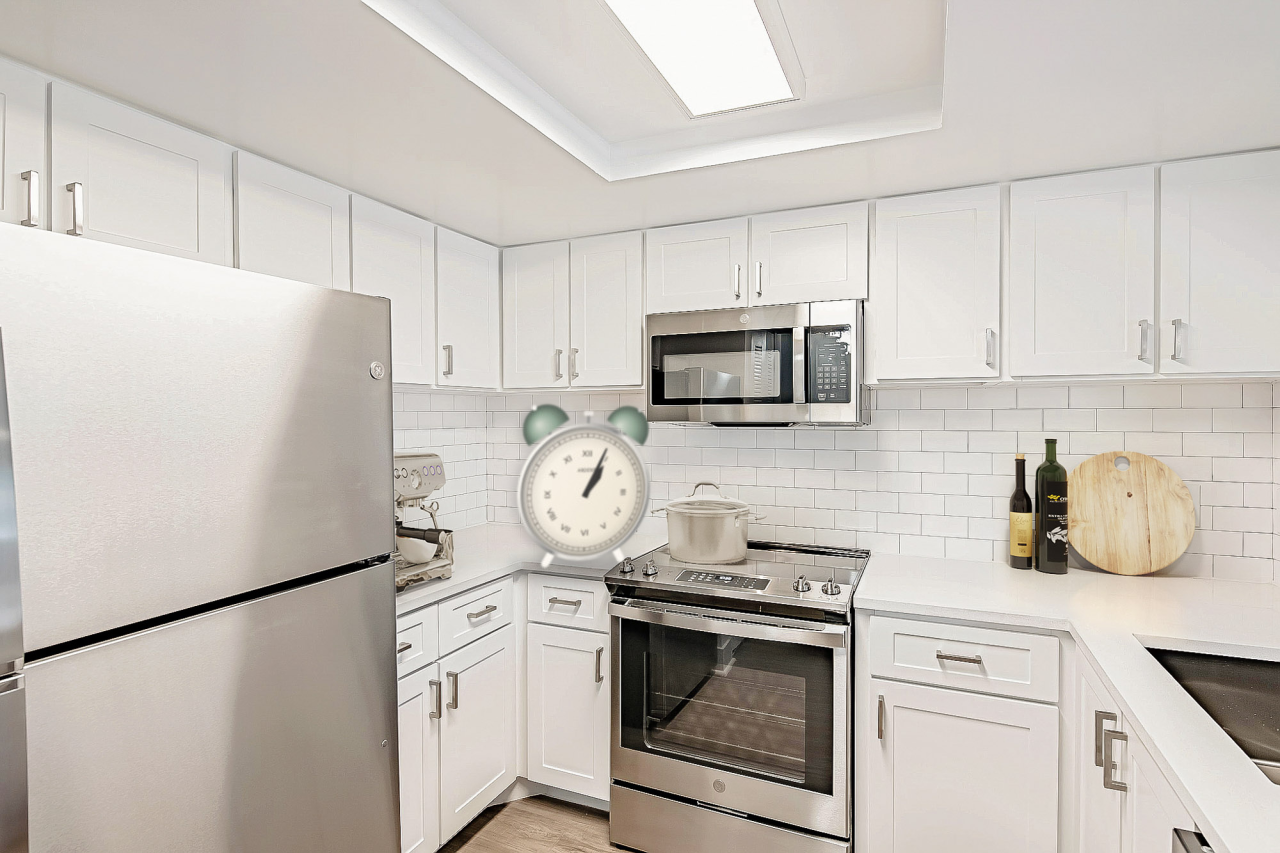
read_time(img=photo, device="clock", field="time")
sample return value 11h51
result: 1h04
